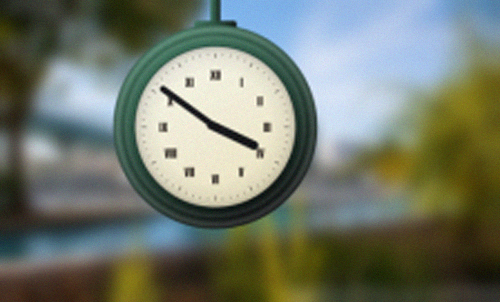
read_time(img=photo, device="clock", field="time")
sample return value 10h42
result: 3h51
